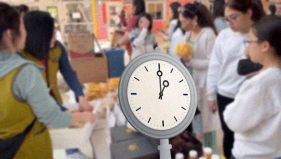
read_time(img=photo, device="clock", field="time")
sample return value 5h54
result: 1h00
